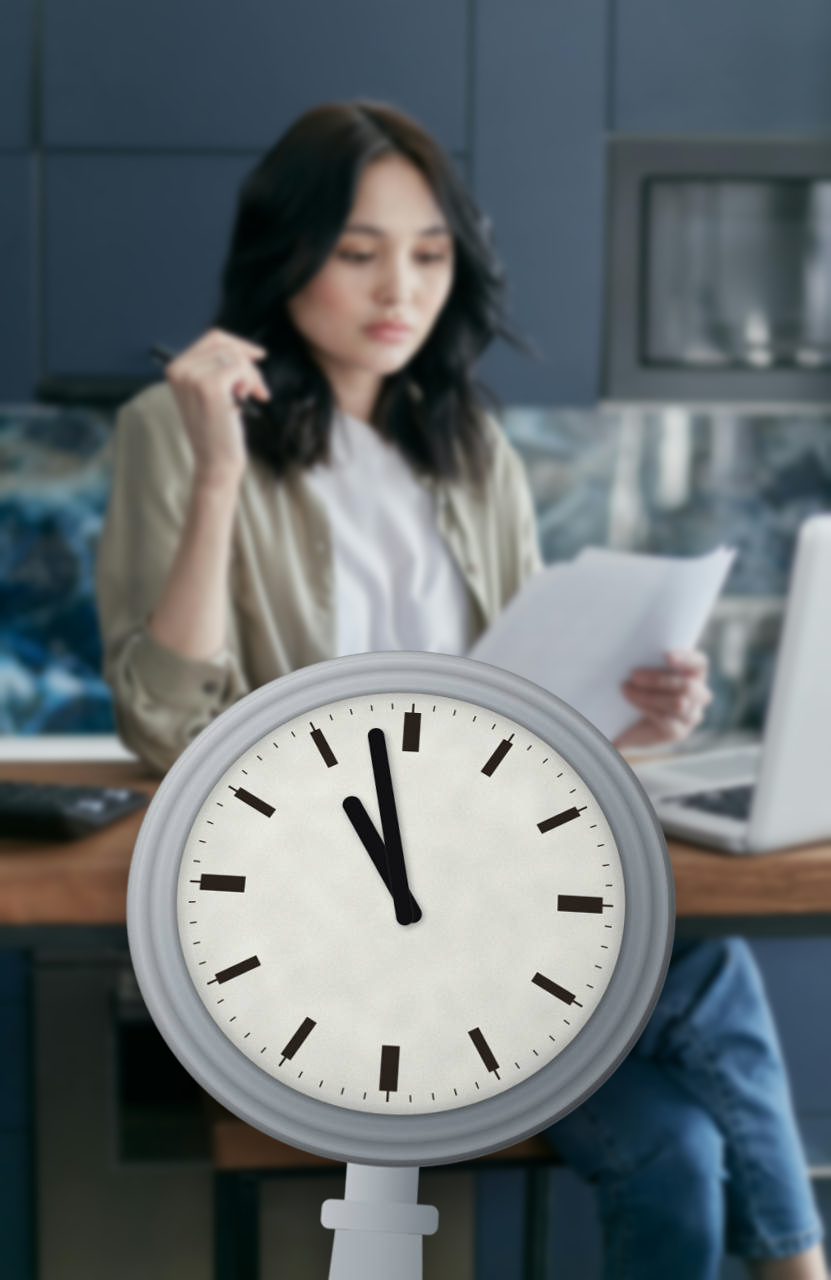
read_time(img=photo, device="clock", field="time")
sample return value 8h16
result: 10h58
